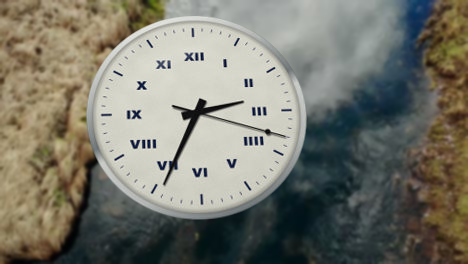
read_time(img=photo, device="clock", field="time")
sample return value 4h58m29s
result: 2h34m18s
